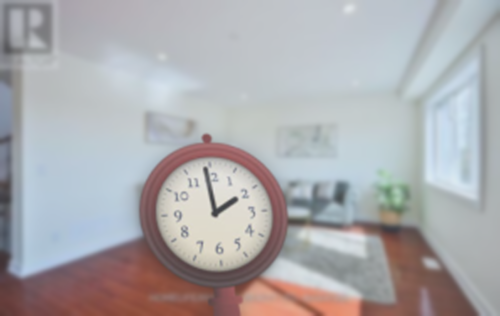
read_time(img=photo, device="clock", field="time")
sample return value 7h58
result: 1h59
